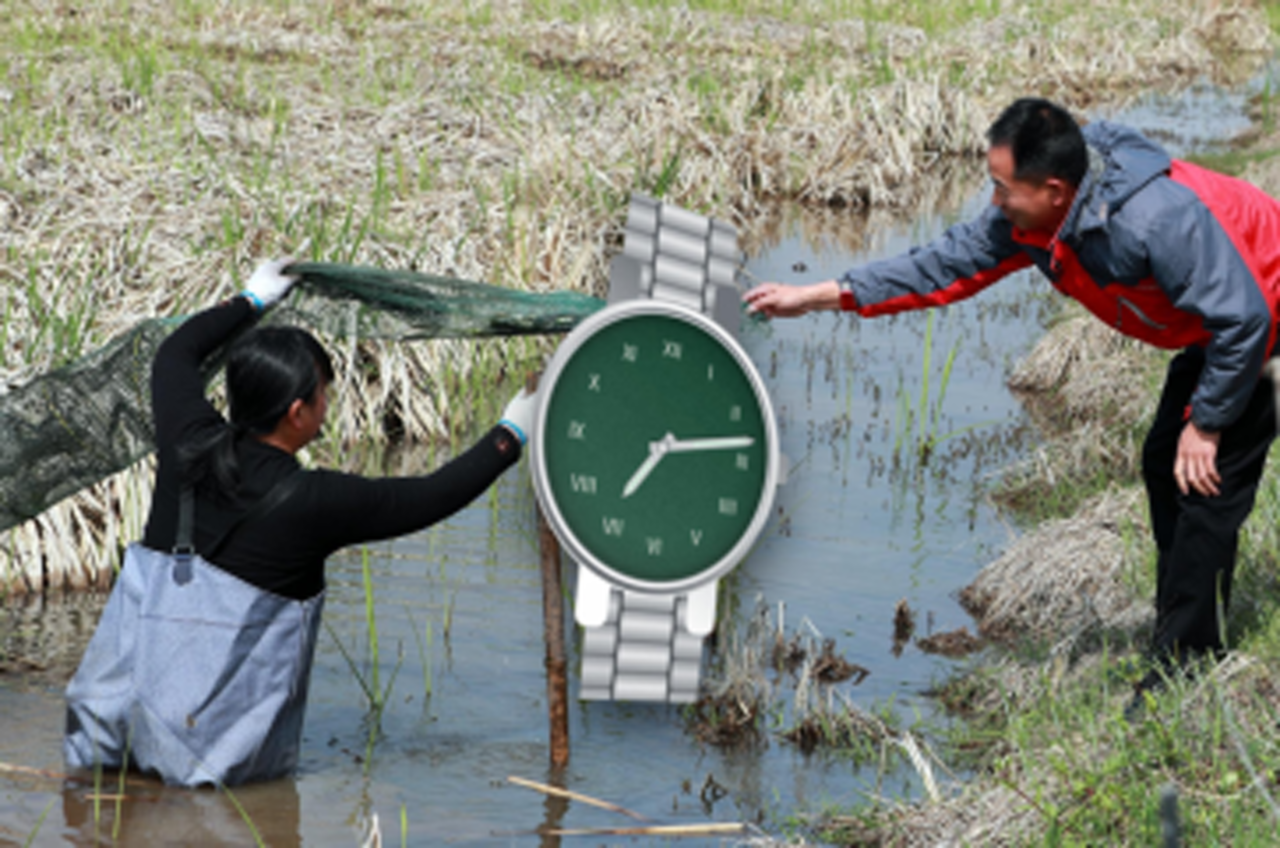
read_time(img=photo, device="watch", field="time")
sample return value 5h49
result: 7h13
